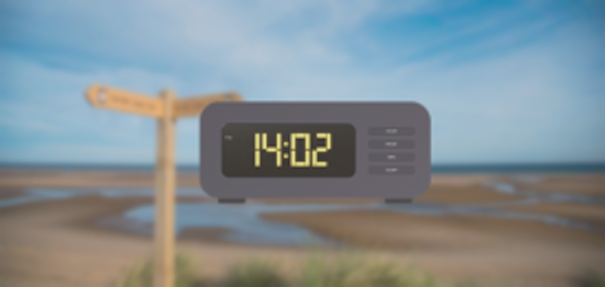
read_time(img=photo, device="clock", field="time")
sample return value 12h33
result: 14h02
